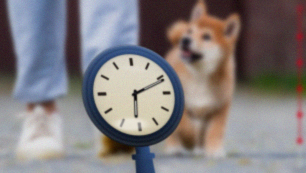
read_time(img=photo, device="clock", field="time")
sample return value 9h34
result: 6h11
